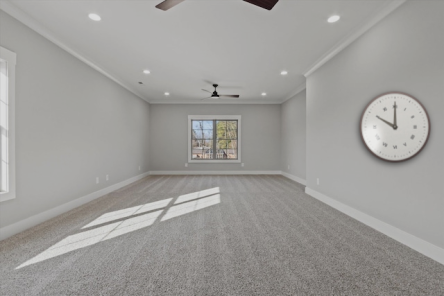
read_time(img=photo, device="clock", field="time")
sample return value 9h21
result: 10h00
